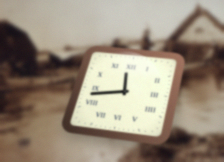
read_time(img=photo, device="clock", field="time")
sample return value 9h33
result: 11h43
